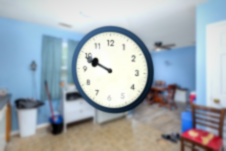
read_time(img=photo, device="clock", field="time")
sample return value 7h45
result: 9h49
